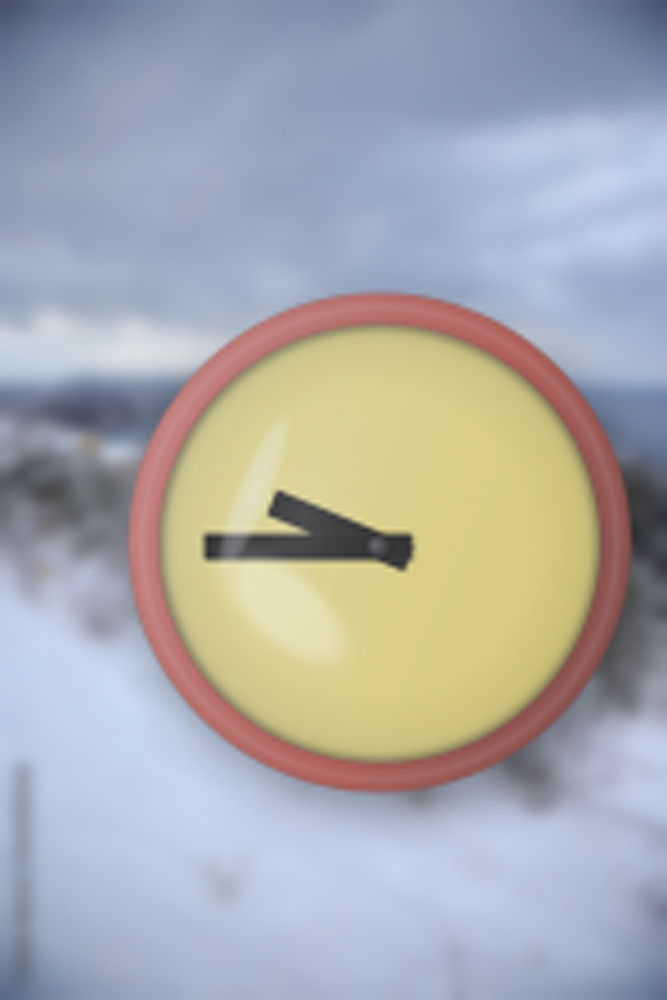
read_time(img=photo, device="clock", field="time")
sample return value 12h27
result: 9h45
